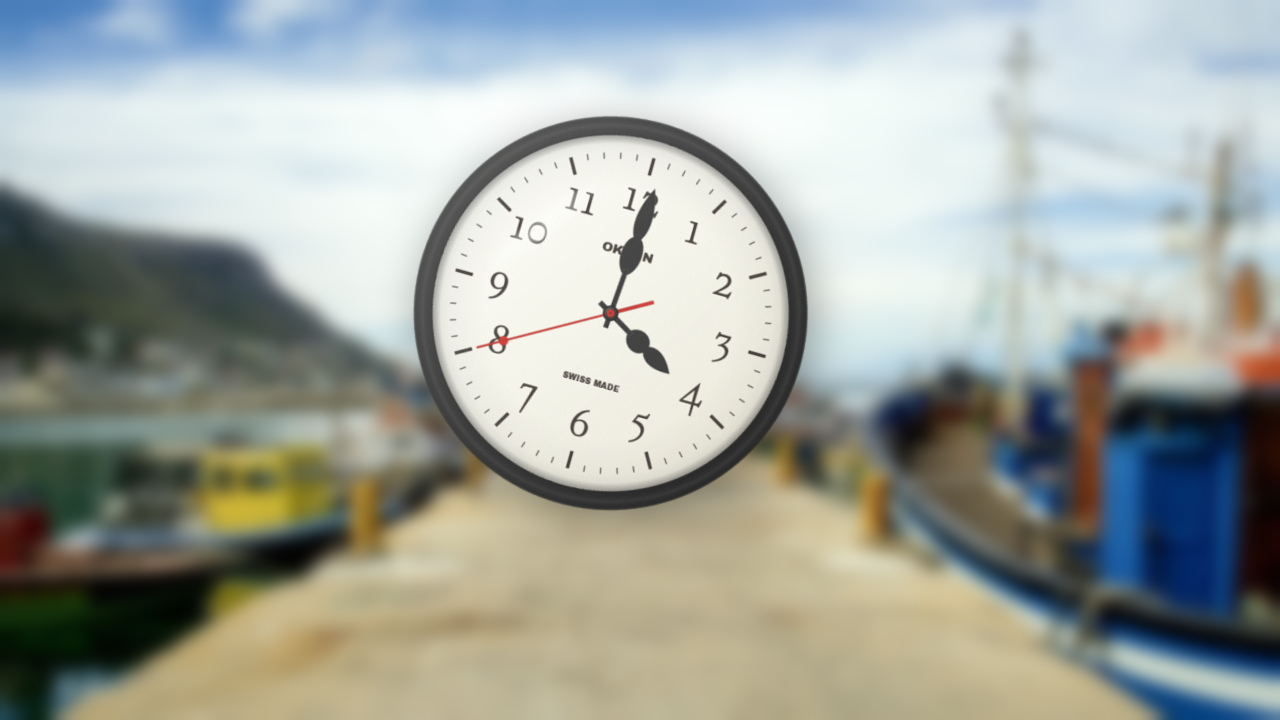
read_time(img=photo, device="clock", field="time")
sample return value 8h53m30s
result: 4h00m40s
